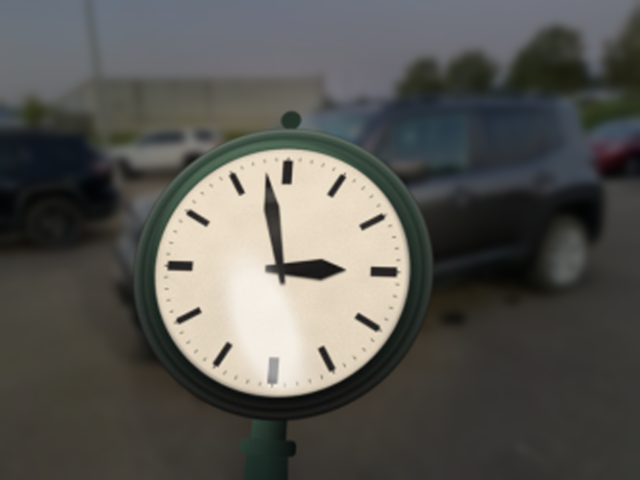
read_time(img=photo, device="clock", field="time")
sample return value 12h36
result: 2h58
